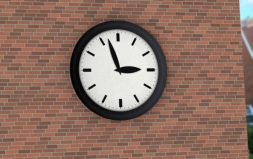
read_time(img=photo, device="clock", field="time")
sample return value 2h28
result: 2h57
